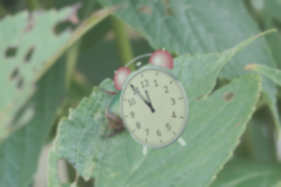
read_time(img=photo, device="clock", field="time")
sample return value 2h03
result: 11h55
